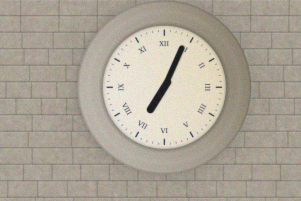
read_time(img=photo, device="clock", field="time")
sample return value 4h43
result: 7h04
